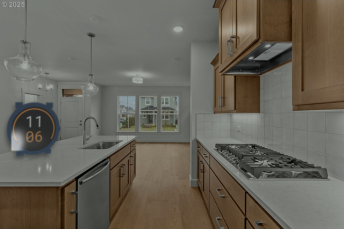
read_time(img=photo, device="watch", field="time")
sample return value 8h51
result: 11h06
